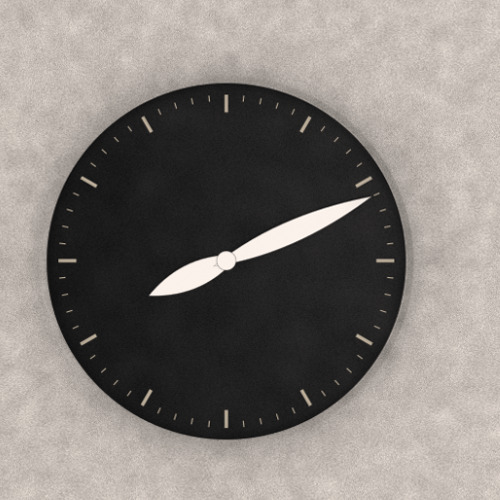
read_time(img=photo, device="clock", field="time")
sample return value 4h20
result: 8h11
